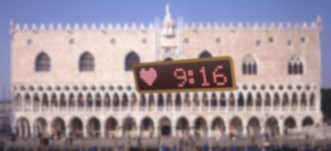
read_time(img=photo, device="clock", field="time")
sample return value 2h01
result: 9h16
